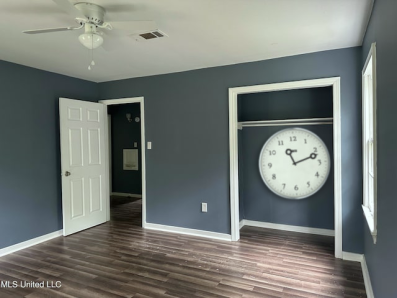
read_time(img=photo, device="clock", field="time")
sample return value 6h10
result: 11h12
